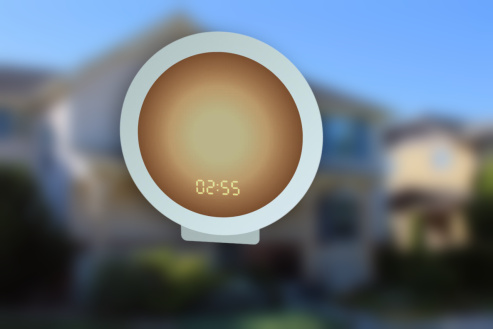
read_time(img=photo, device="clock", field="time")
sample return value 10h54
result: 2h55
